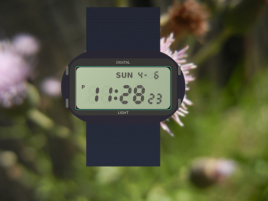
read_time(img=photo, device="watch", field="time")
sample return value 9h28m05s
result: 11h28m23s
